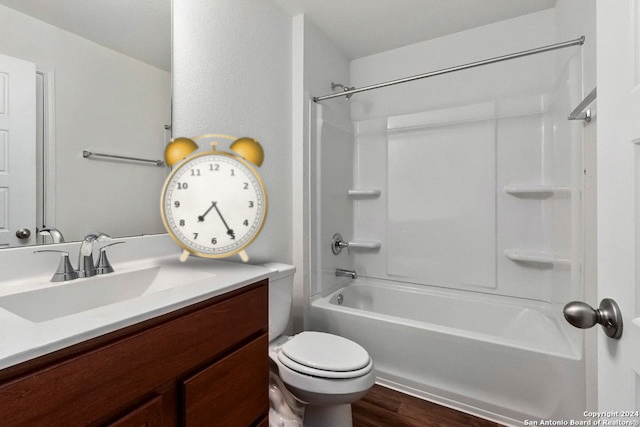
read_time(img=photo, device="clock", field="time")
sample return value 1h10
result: 7h25
